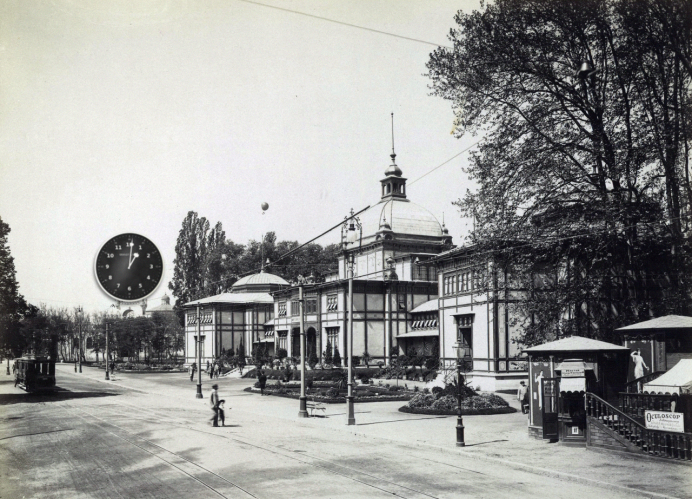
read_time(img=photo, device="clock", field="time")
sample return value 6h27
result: 1h01
